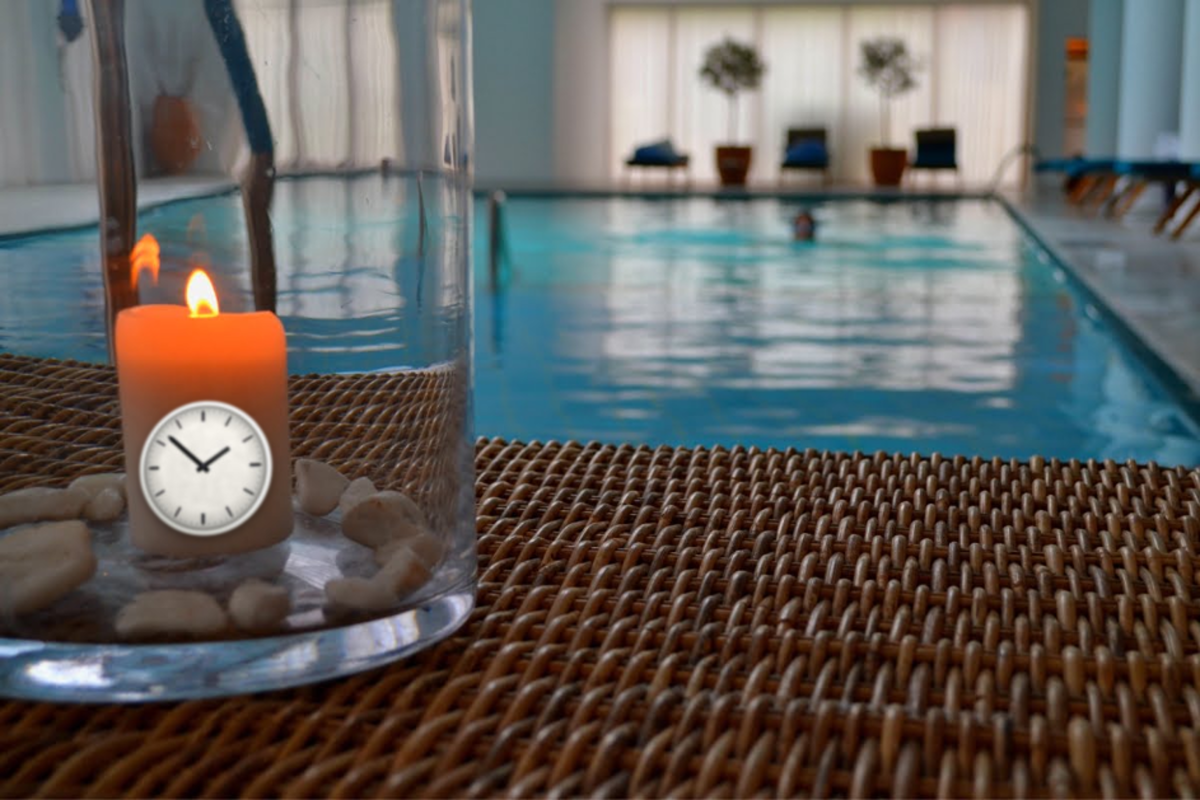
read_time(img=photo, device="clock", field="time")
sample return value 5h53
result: 1h52
